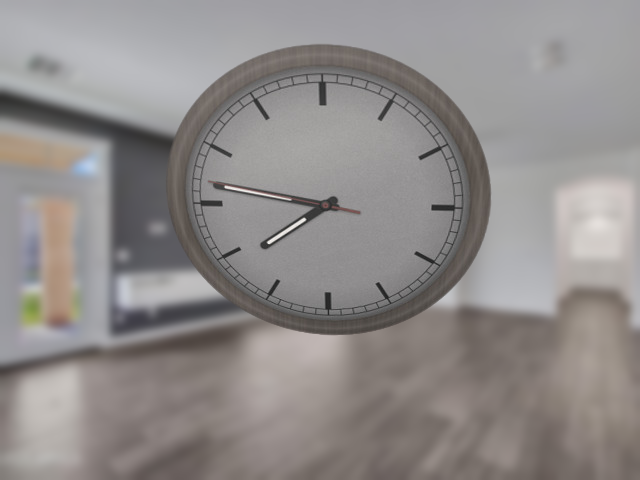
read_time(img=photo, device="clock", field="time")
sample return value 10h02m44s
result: 7h46m47s
